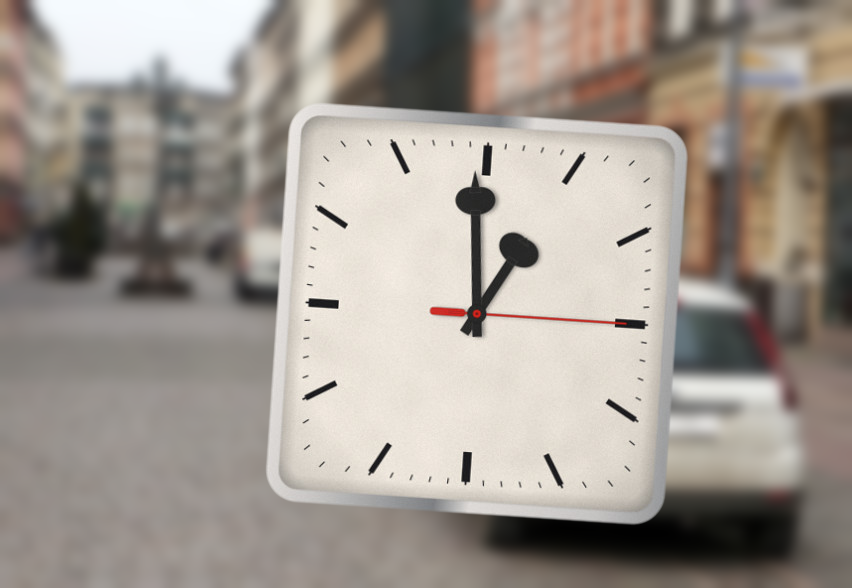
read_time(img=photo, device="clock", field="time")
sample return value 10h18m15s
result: 12h59m15s
